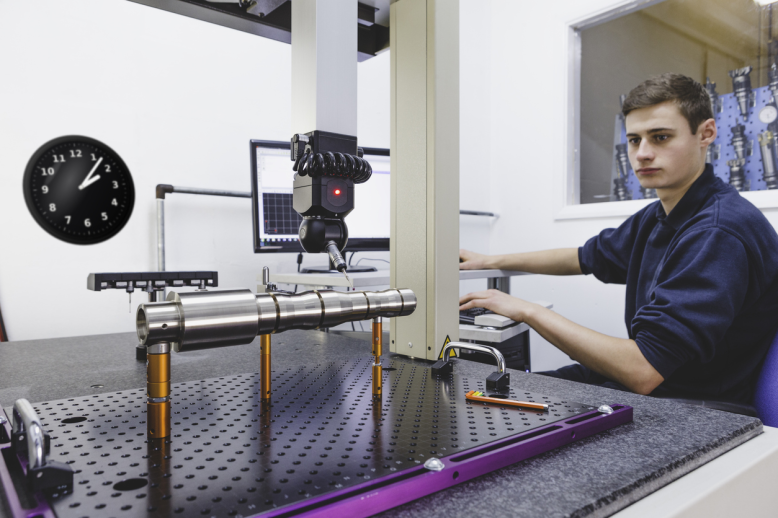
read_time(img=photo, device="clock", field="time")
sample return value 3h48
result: 2h07
